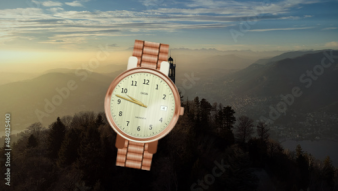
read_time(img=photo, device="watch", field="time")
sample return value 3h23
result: 9h47
